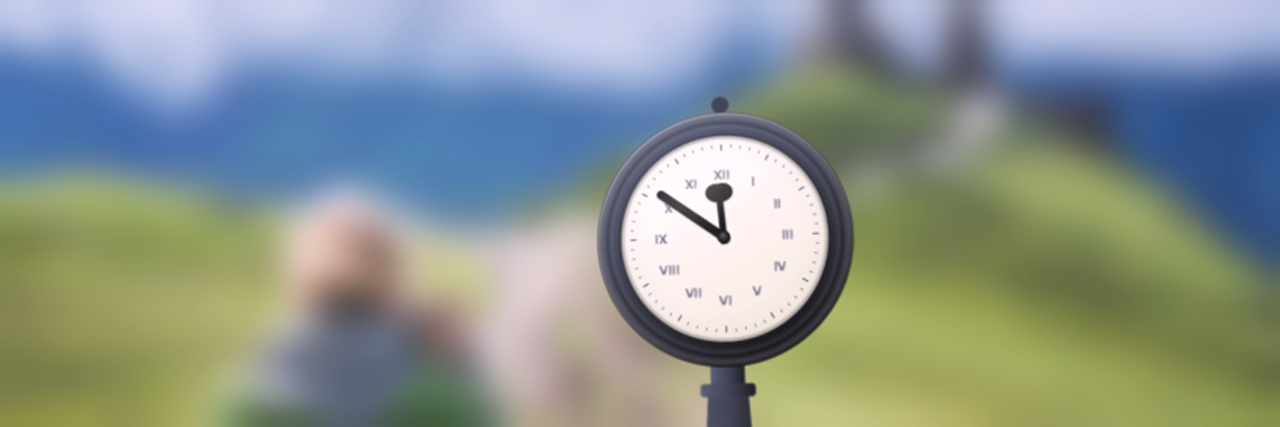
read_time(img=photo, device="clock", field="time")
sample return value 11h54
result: 11h51
